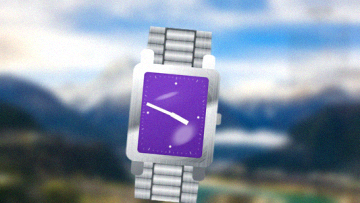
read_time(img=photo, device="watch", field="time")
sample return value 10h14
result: 3h48
